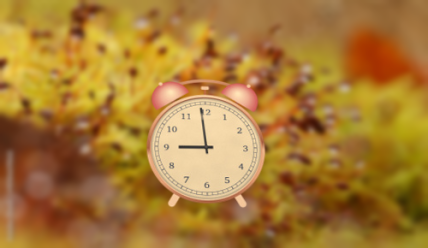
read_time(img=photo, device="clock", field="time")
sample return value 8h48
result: 8h59
